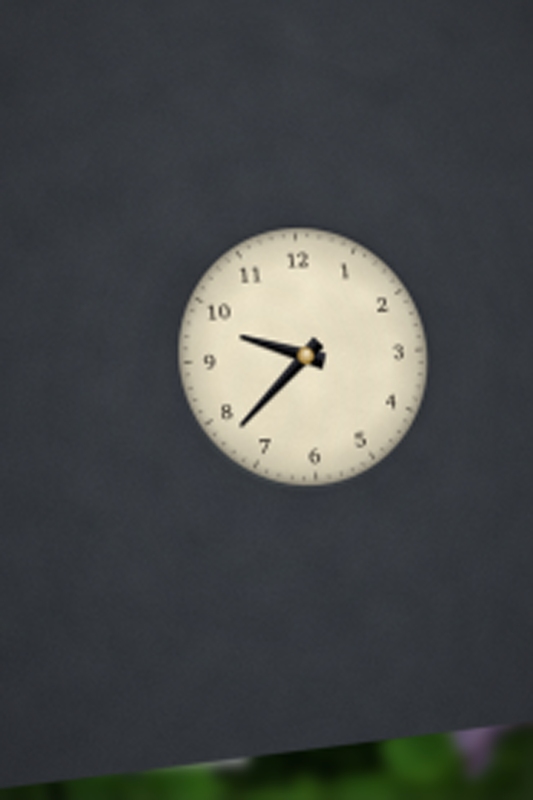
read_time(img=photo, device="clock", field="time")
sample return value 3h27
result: 9h38
